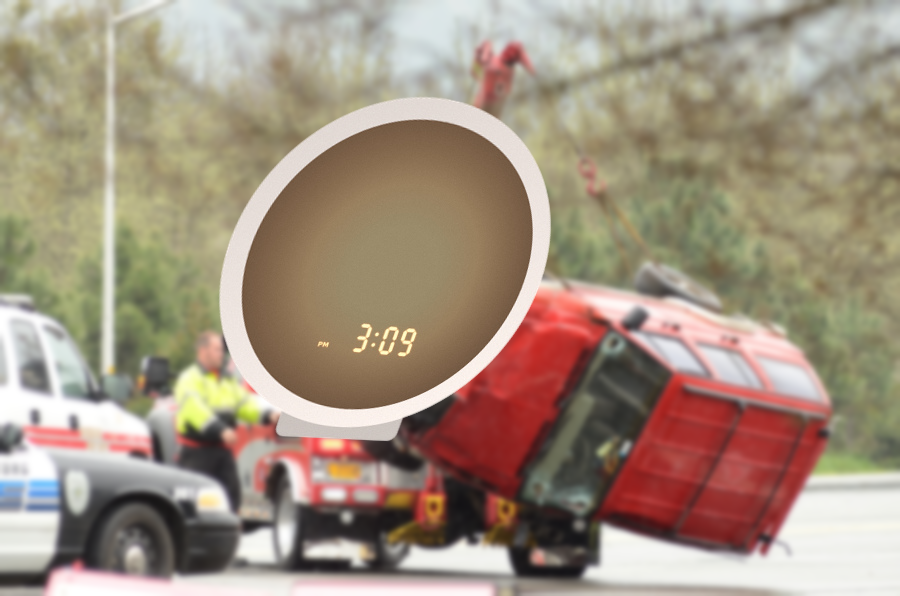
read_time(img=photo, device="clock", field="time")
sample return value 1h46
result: 3h09
